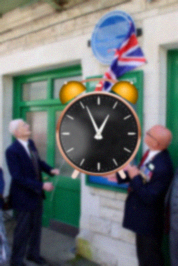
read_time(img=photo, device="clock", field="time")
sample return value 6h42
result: 12h56
